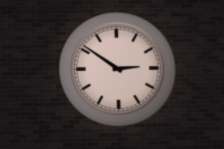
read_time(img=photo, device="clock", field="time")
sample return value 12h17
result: 2h51
